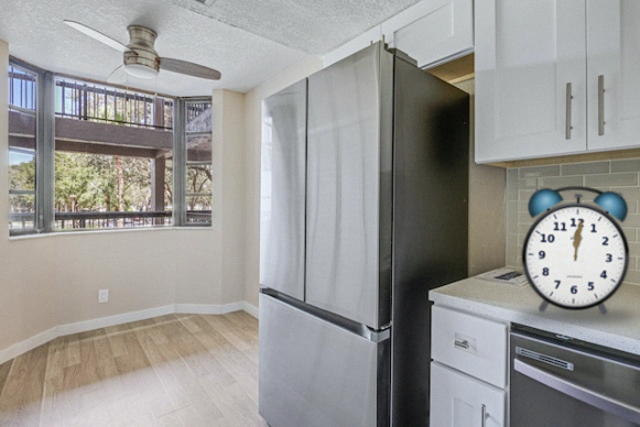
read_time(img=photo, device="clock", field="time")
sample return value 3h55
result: 12h01
